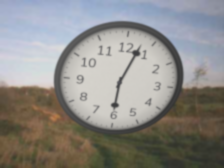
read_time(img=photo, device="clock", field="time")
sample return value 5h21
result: 6h03
